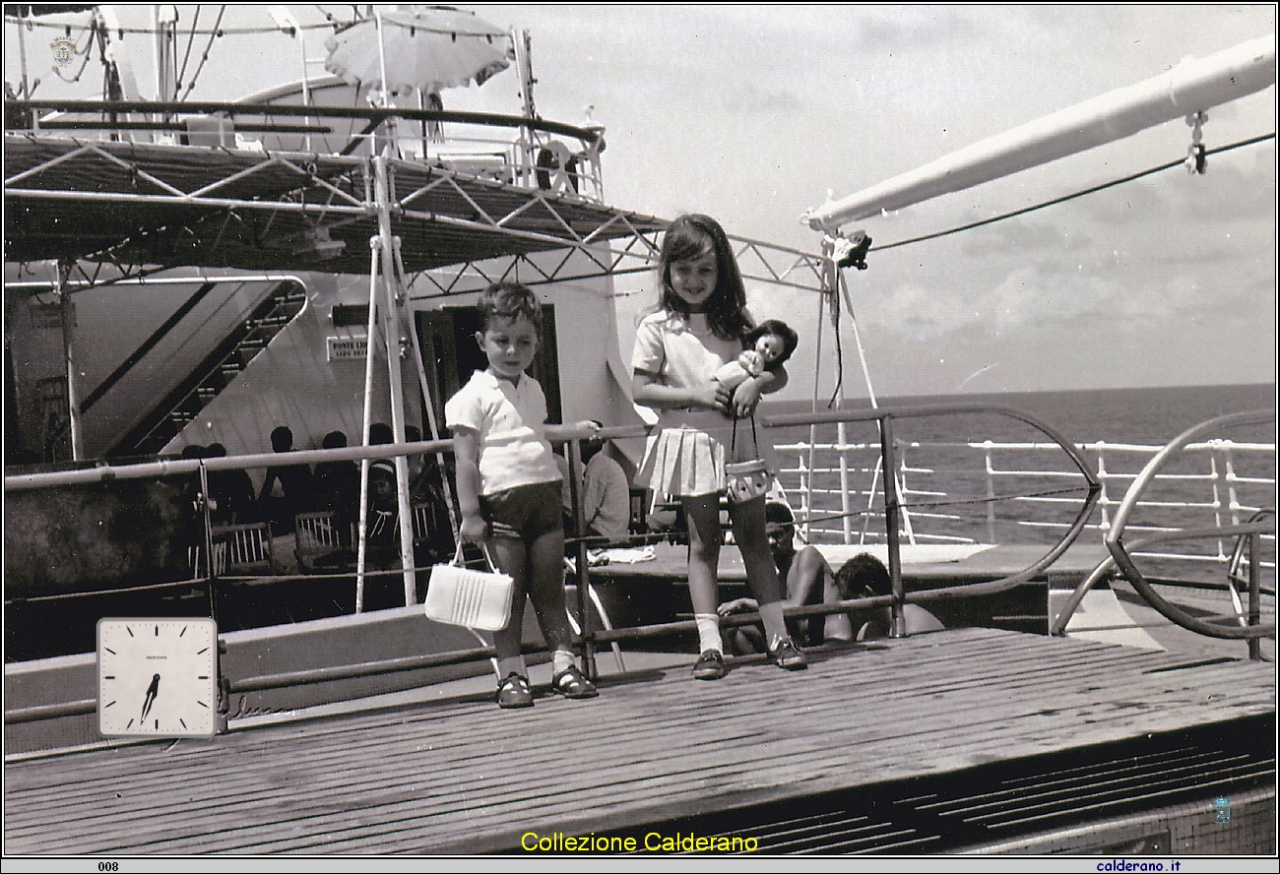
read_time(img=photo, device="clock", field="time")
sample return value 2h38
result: 6h33
